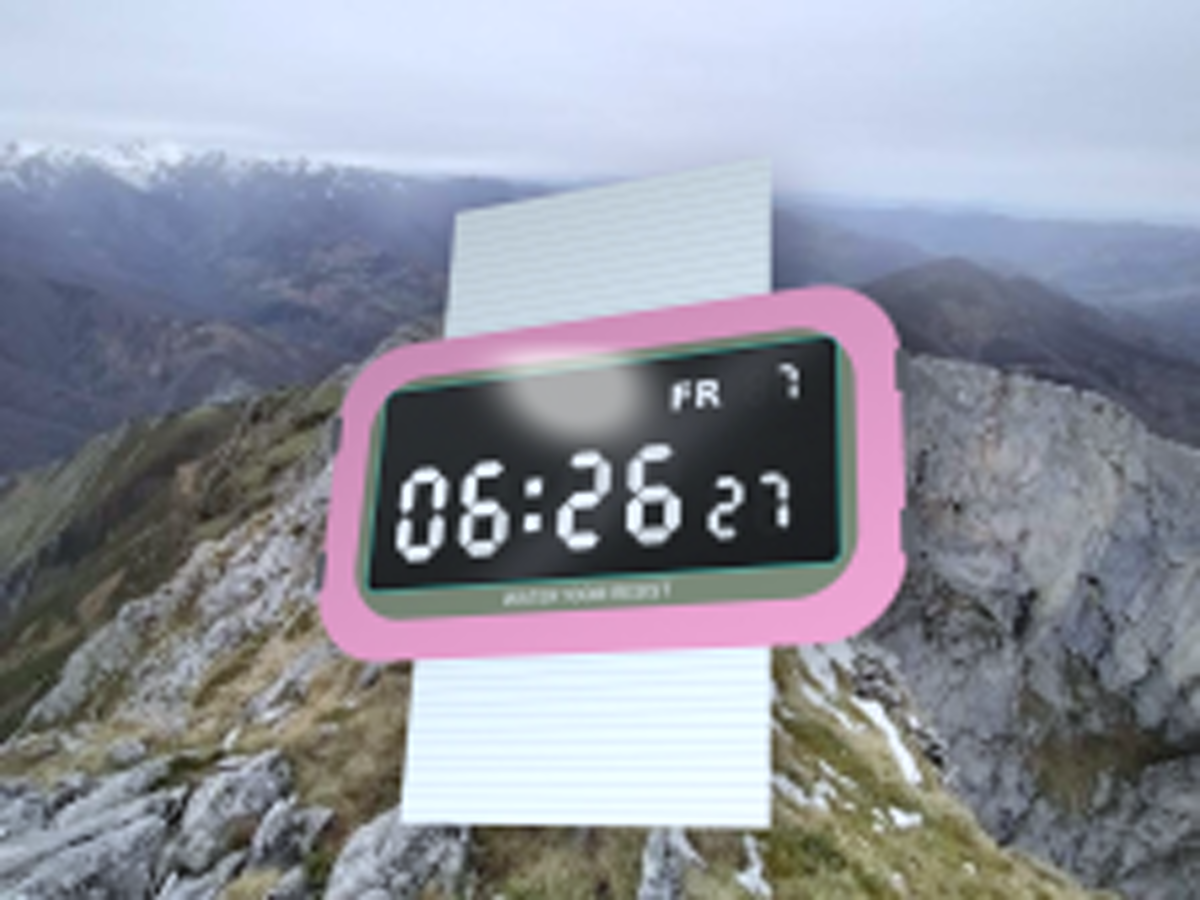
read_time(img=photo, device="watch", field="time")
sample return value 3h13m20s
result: 6h26m27s
